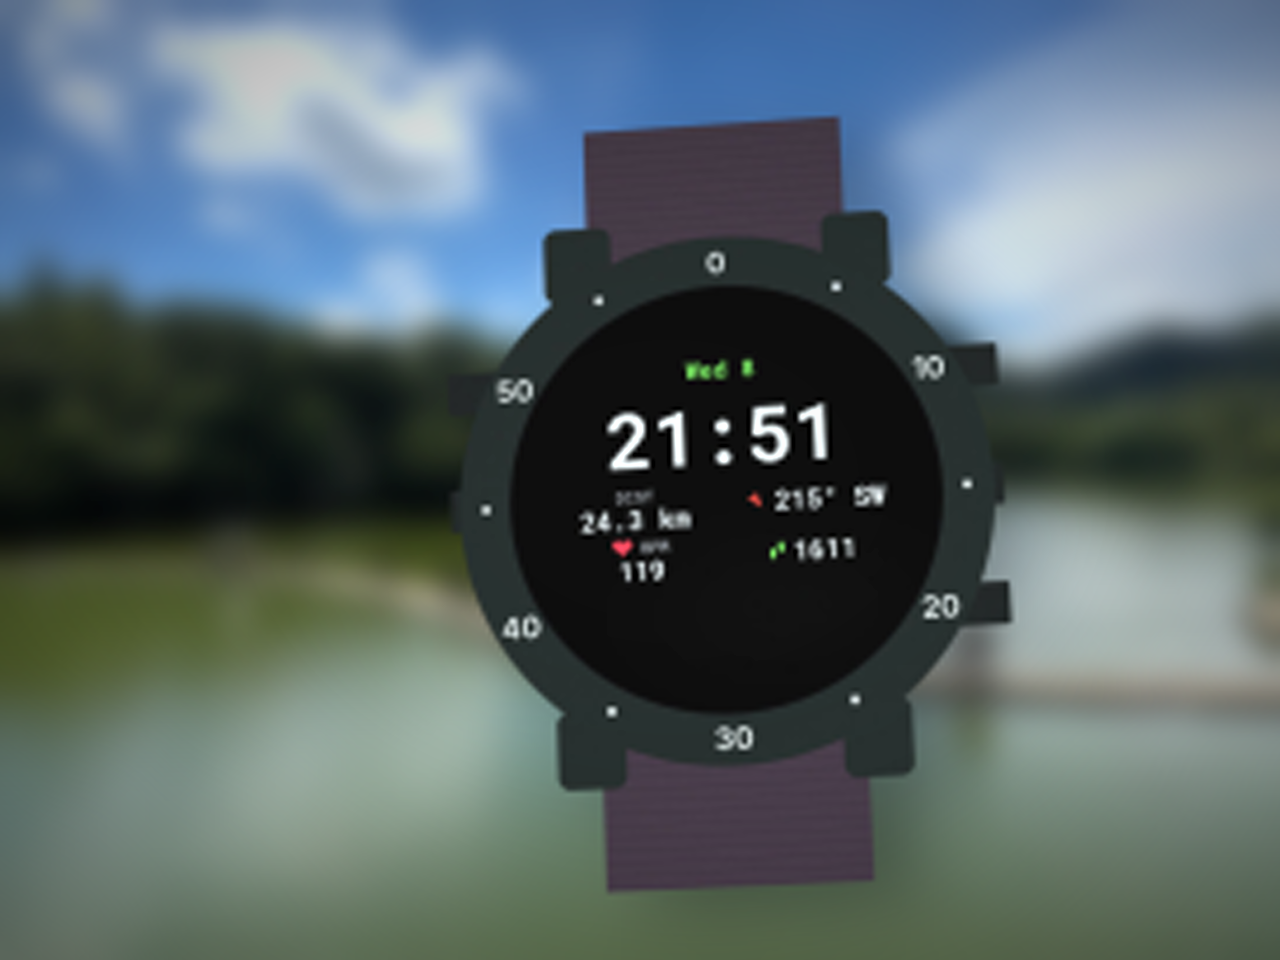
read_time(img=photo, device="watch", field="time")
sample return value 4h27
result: 21h51
